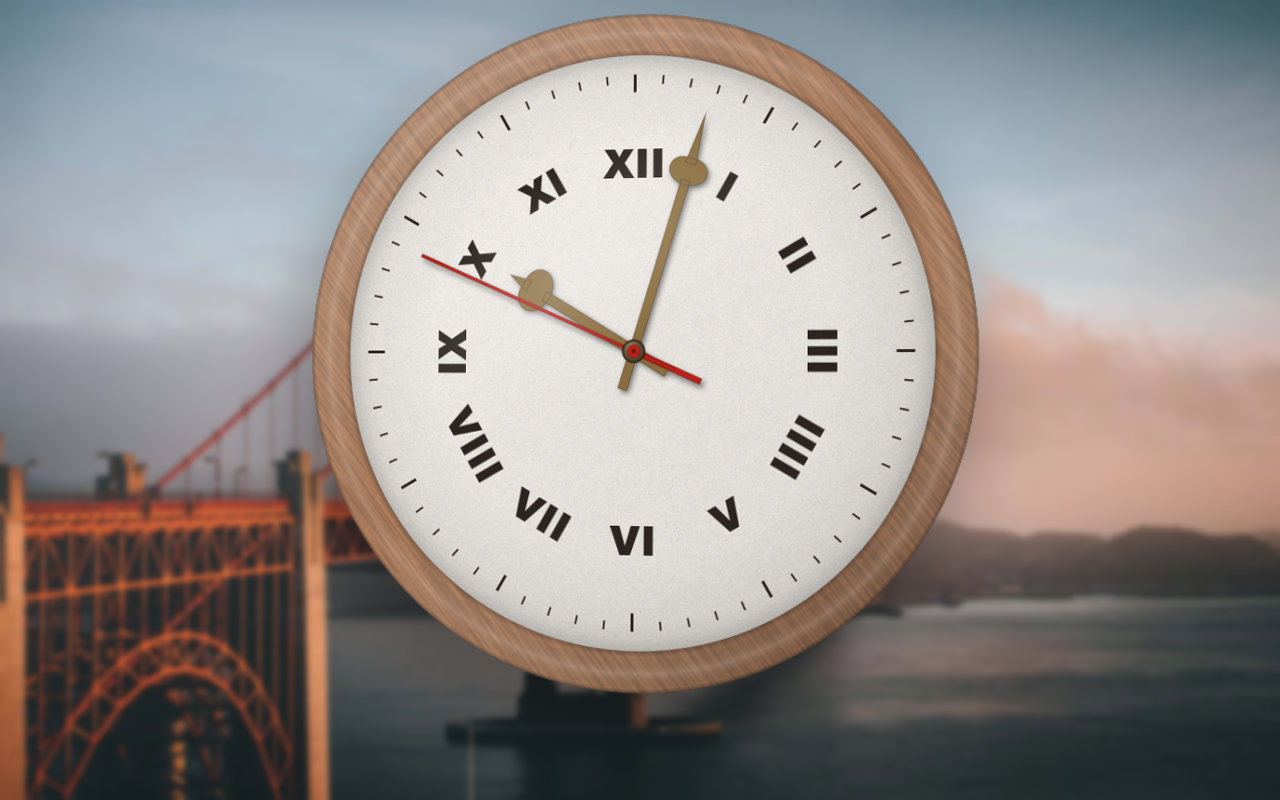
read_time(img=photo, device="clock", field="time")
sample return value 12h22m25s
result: 10h02m49s
